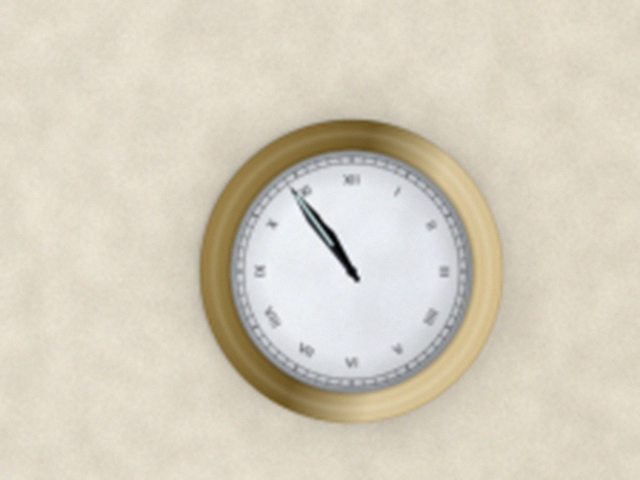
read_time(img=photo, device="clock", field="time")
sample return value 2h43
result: 10h54
